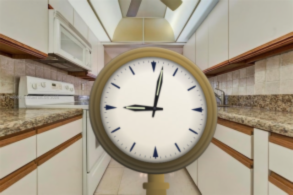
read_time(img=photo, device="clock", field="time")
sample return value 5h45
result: 9h02
